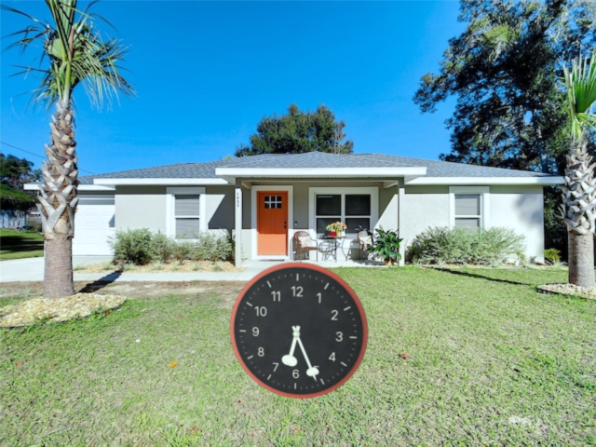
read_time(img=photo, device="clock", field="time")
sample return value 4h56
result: 6h26
